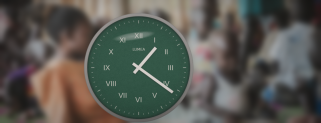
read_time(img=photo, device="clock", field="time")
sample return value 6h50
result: 1h21
